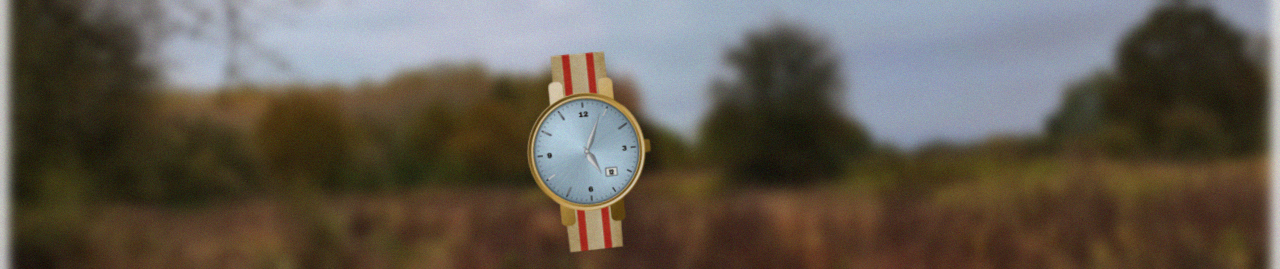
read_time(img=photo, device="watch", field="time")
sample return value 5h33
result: 5h04
